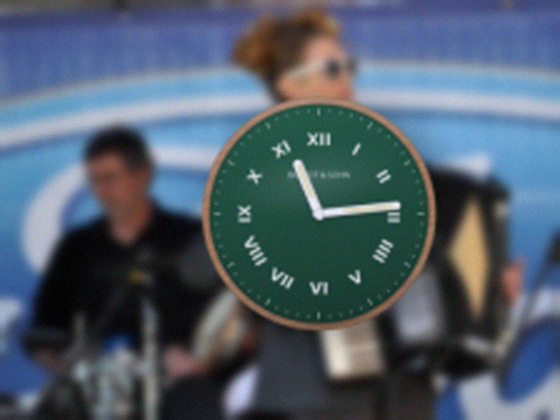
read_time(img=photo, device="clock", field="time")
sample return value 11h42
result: 11h14
